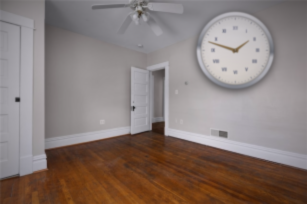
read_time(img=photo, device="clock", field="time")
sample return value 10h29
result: 1h48
